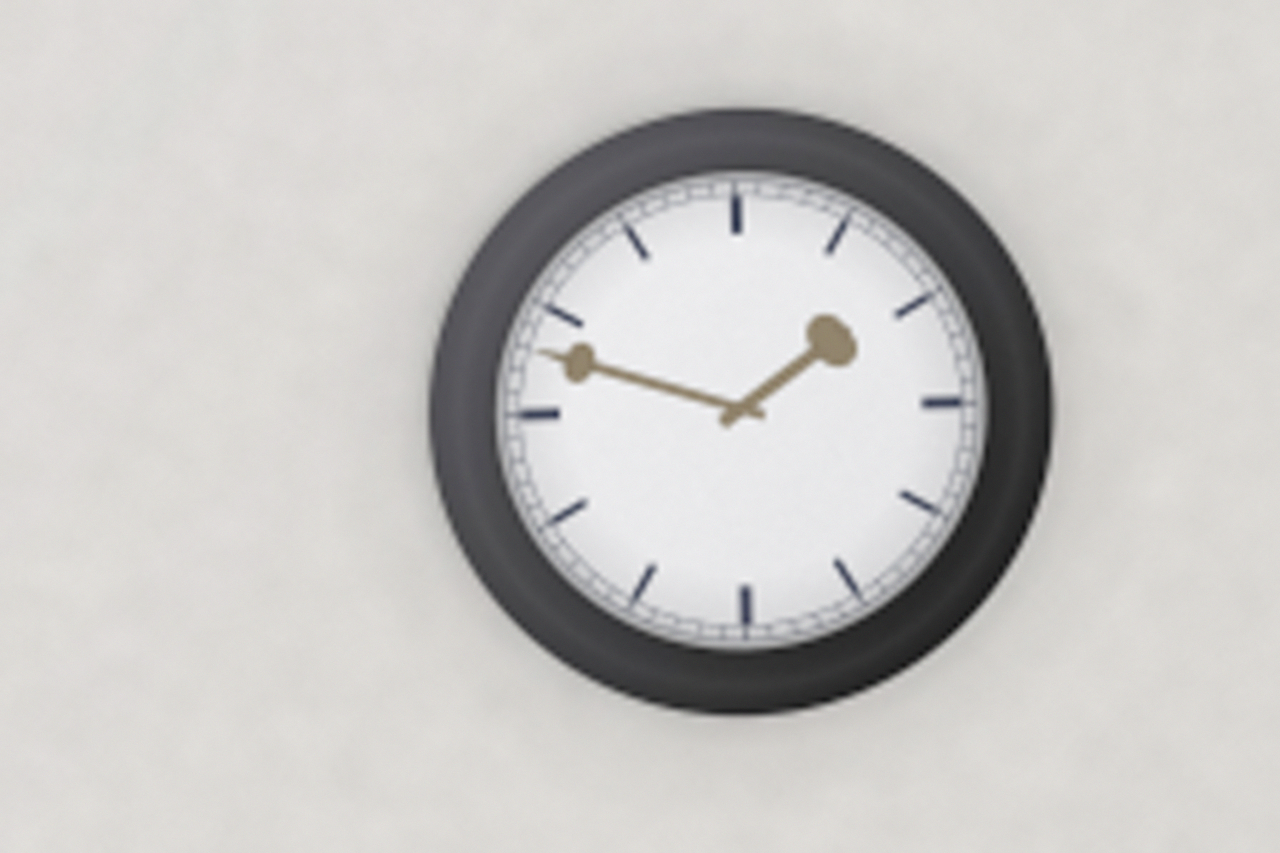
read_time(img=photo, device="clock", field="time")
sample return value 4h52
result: 1h48
